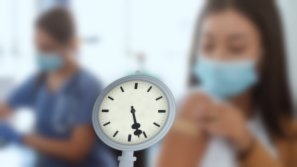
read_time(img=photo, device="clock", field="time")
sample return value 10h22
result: 5h27
